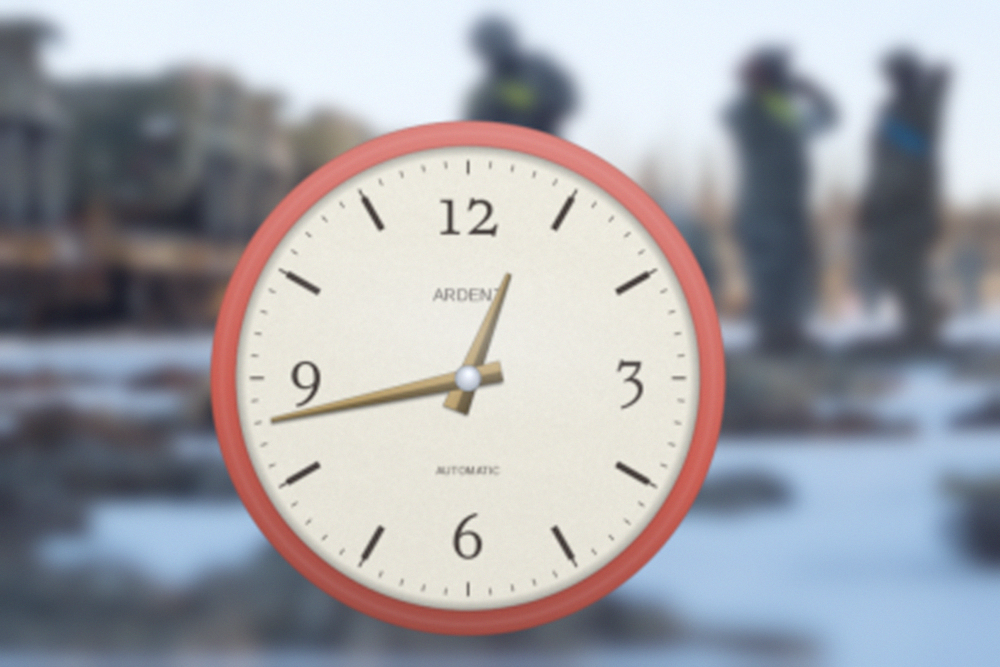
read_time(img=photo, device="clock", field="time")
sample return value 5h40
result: 12h43
